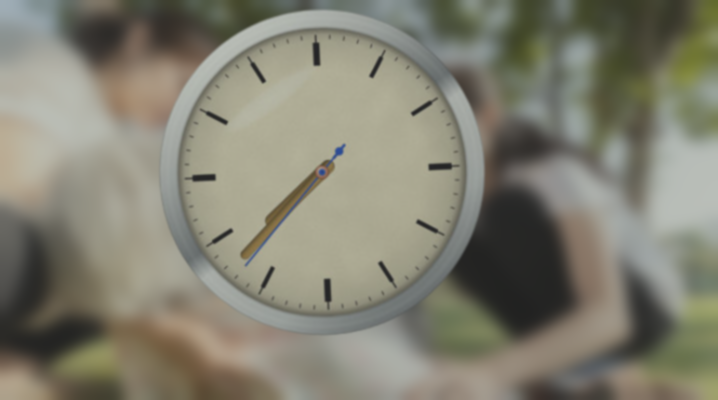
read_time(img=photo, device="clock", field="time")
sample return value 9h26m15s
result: 7h37m37s
